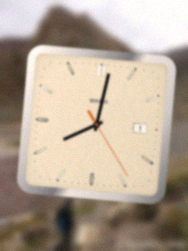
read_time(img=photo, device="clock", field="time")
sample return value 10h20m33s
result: 8h01m24s
